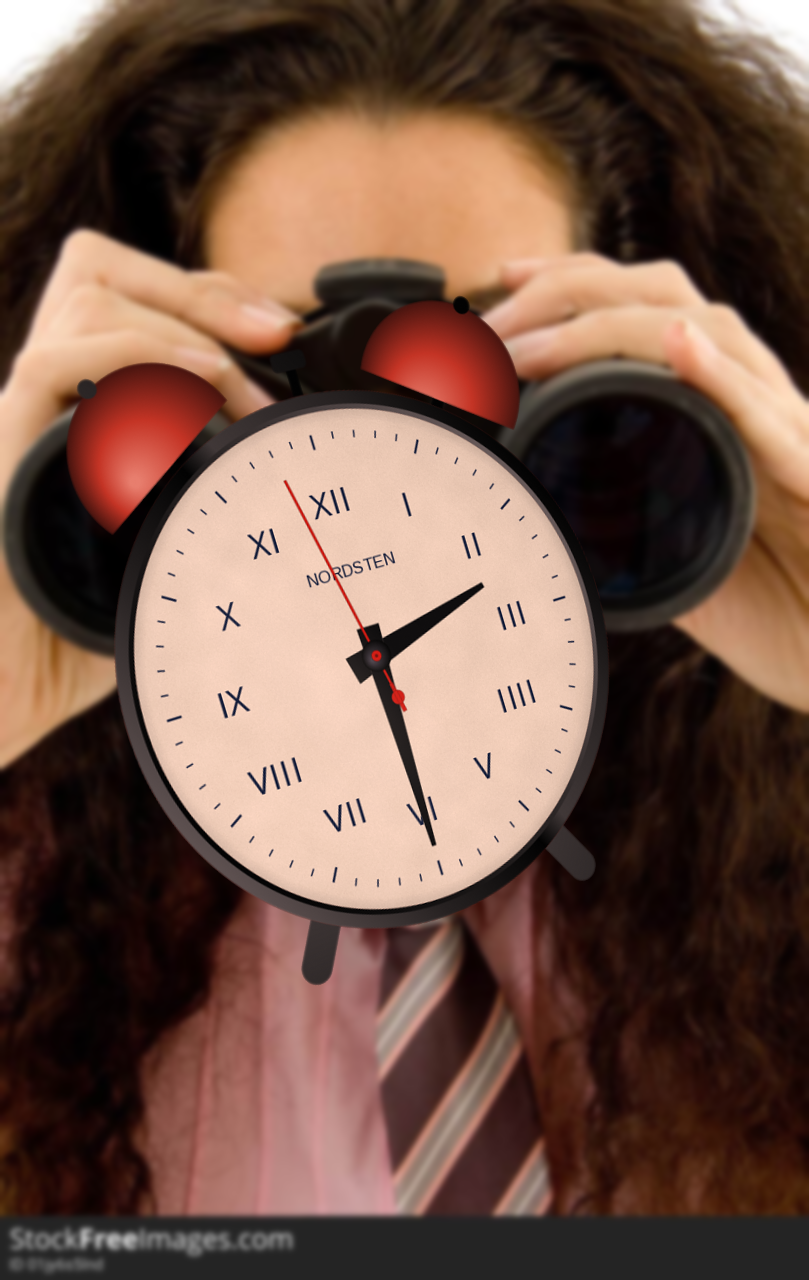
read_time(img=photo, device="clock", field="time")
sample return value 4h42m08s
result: 2h29m58s
